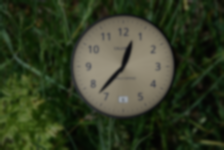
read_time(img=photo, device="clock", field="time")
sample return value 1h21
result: 12h37
